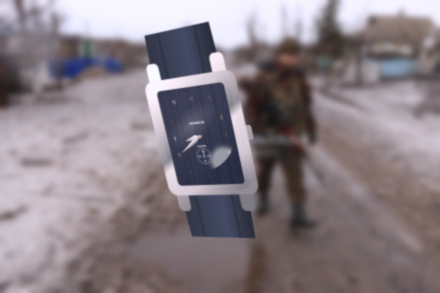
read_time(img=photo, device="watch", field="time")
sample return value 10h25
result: 8h40
